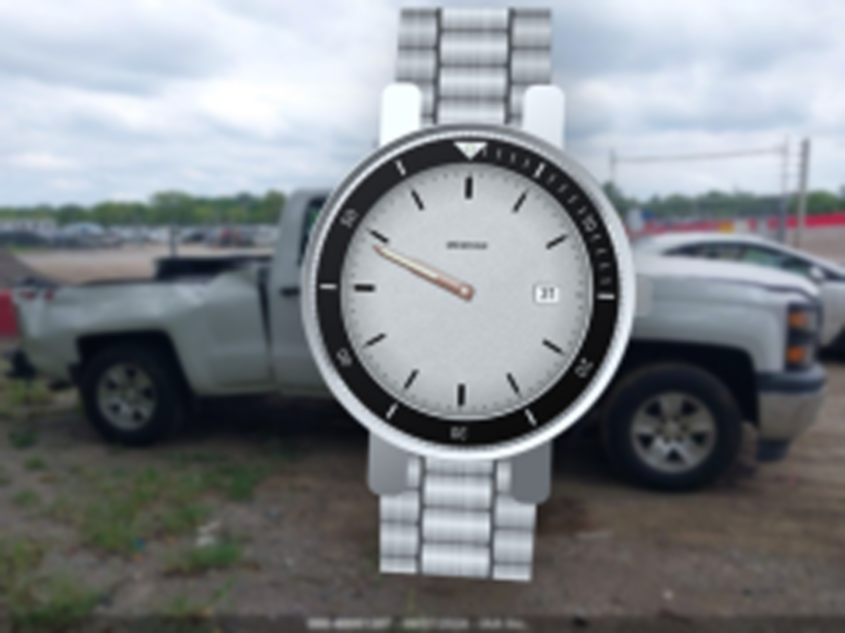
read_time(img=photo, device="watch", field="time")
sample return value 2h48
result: 9h49
